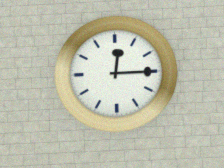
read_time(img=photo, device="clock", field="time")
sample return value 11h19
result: 12h15
